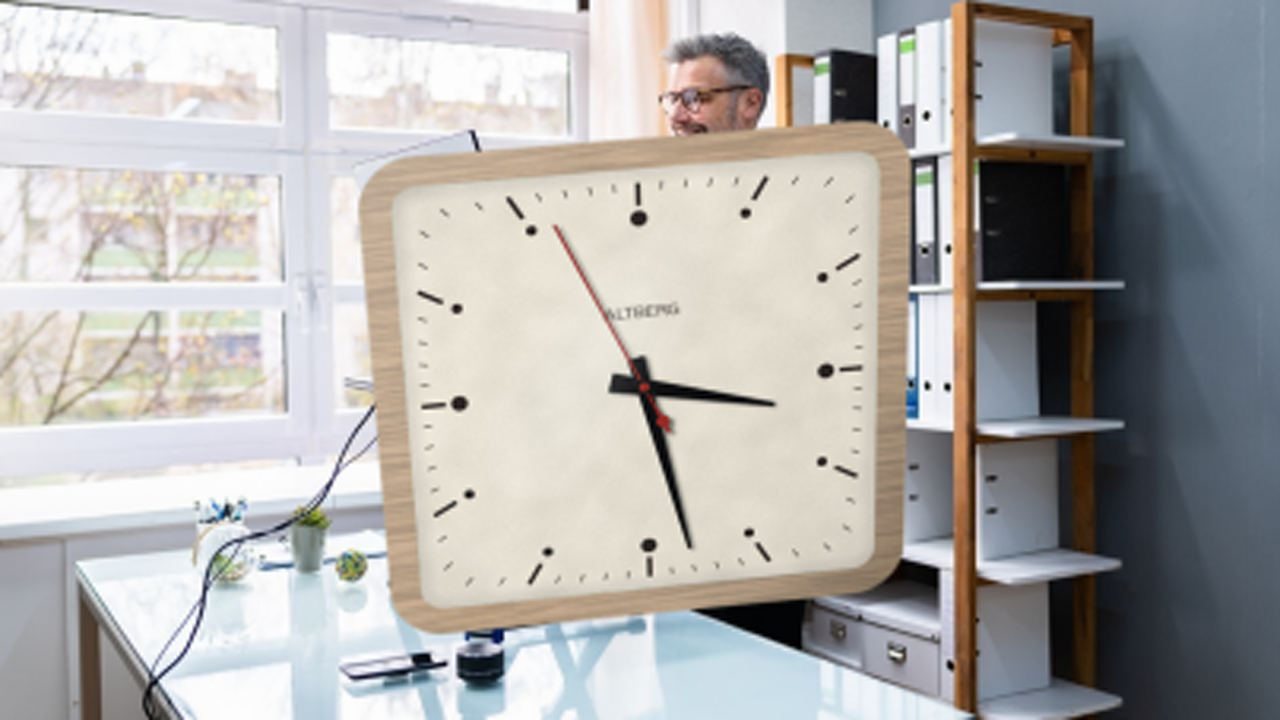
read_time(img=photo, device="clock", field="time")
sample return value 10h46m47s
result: 3h27m56s
